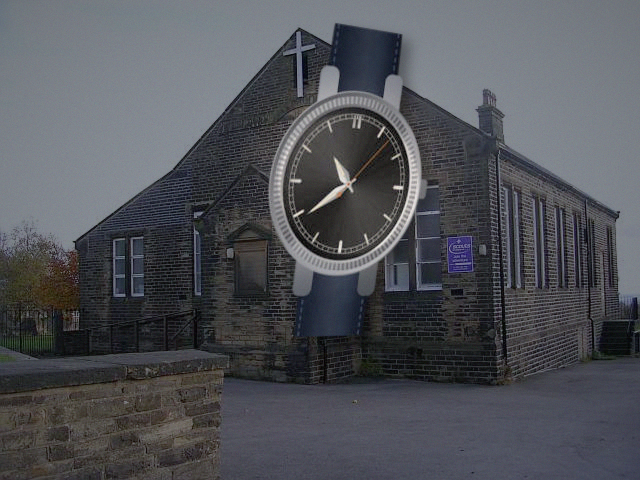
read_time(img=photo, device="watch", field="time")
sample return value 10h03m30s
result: 10h39m07s
